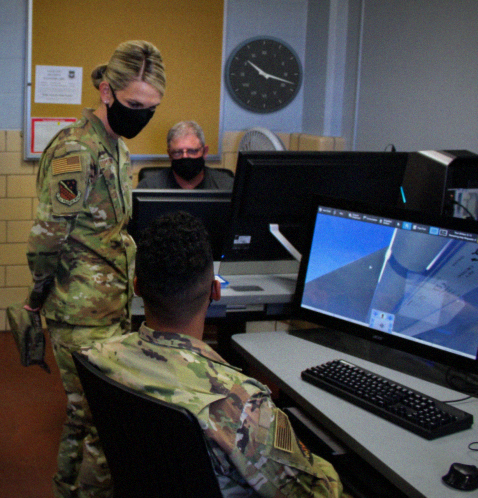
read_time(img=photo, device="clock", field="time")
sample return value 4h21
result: 10h18
